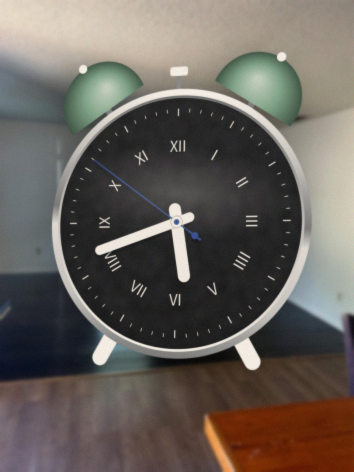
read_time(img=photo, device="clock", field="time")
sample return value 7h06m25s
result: 5h41m51s
